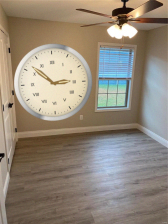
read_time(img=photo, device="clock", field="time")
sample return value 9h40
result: 2h52
